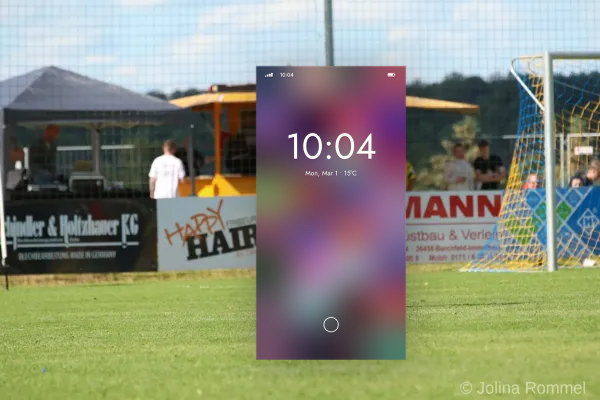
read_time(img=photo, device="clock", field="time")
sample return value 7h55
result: 10h04
